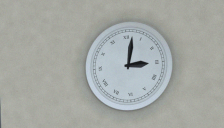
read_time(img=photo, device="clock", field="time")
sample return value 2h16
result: 3h02
